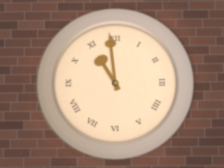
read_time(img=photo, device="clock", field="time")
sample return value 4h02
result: 10h59
